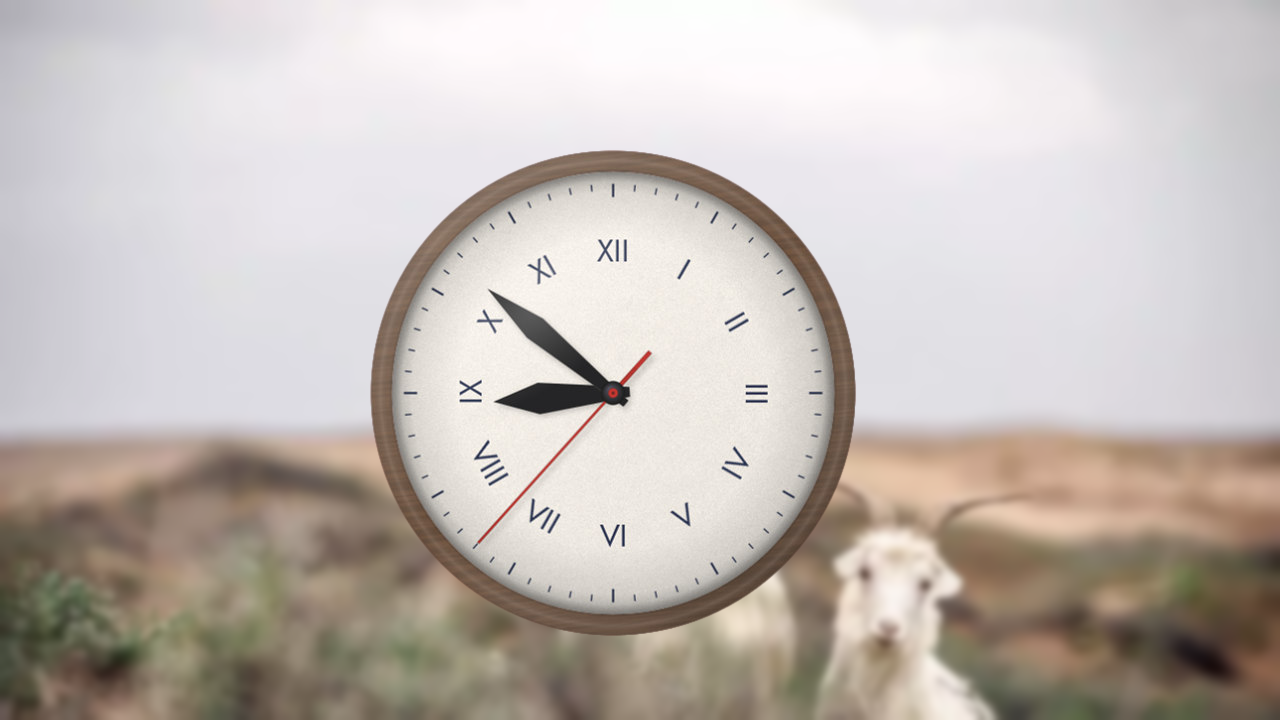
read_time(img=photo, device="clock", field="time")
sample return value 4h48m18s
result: 8h51m37s
